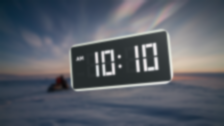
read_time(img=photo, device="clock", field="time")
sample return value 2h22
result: 10h10
